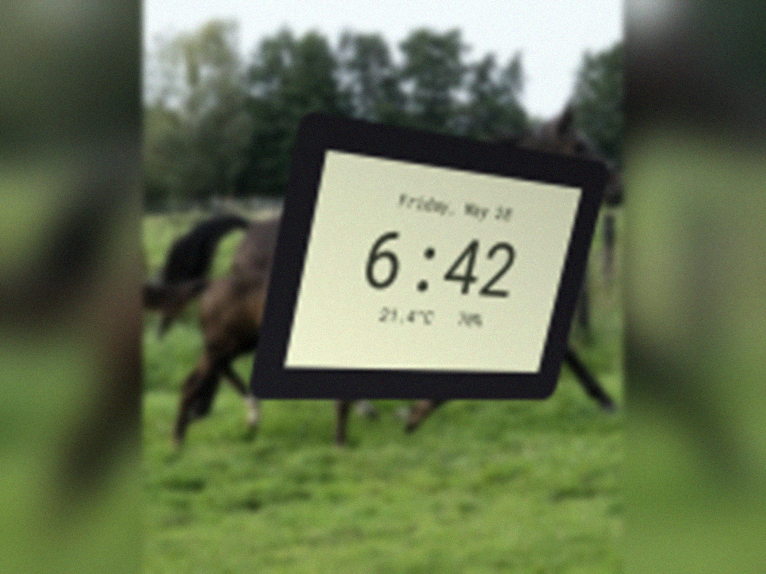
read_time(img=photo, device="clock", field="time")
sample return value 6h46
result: 6h42
